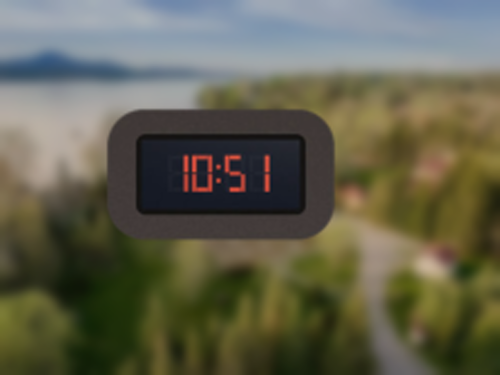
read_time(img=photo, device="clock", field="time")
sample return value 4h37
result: 10h51
